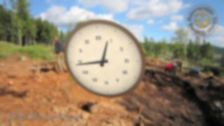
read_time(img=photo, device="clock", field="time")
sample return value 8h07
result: 12h44
